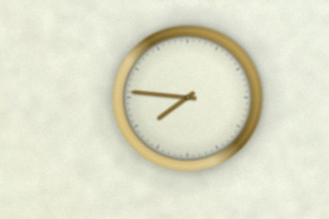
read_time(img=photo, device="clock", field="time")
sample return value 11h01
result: 7h46
